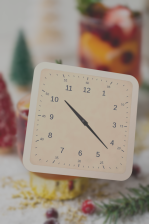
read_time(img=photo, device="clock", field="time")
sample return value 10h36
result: 10h22
